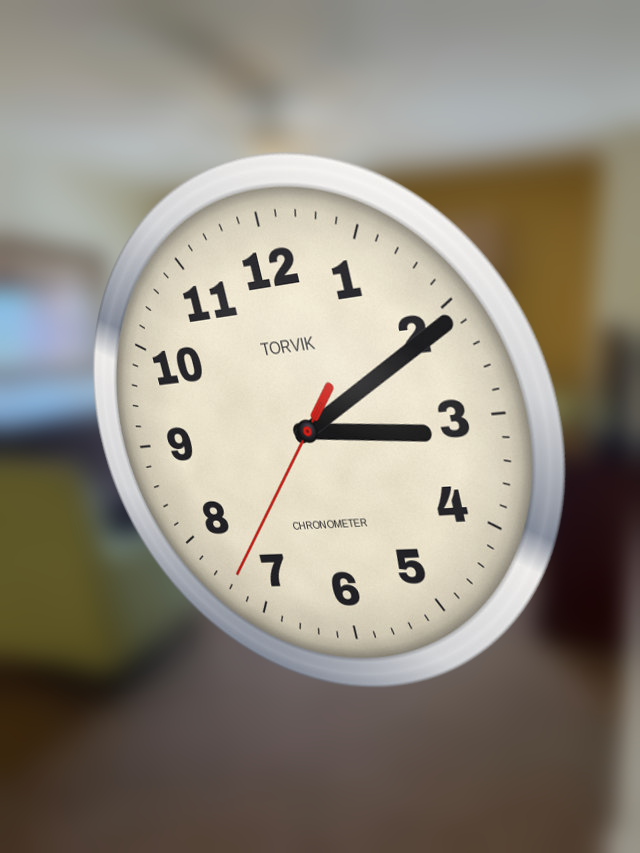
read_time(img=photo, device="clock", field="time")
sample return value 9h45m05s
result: 3h10m37s
